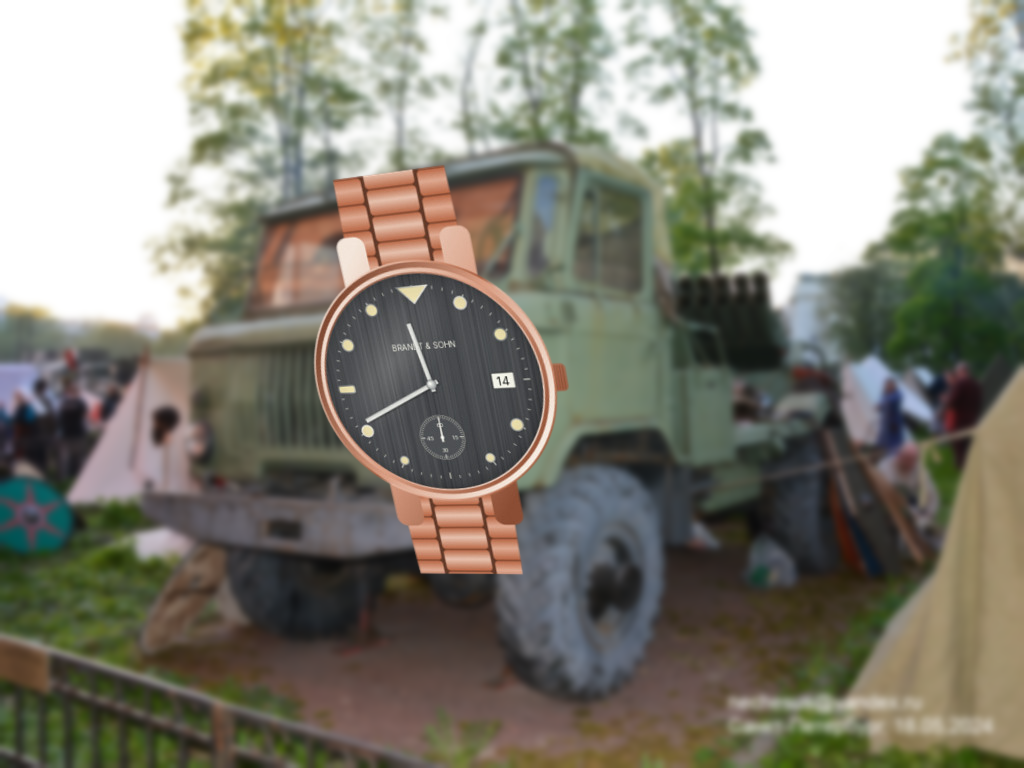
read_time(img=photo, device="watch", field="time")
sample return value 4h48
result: 11h41
